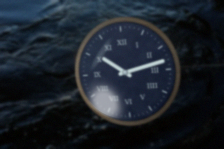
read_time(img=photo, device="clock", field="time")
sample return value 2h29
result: 10h13
